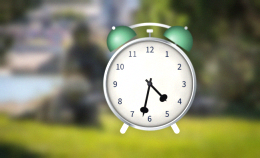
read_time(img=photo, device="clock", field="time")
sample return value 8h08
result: 4h32
